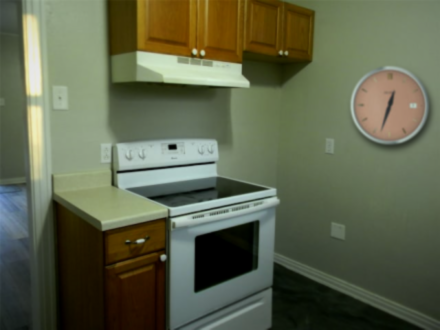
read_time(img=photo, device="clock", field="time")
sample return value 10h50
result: 12h33
